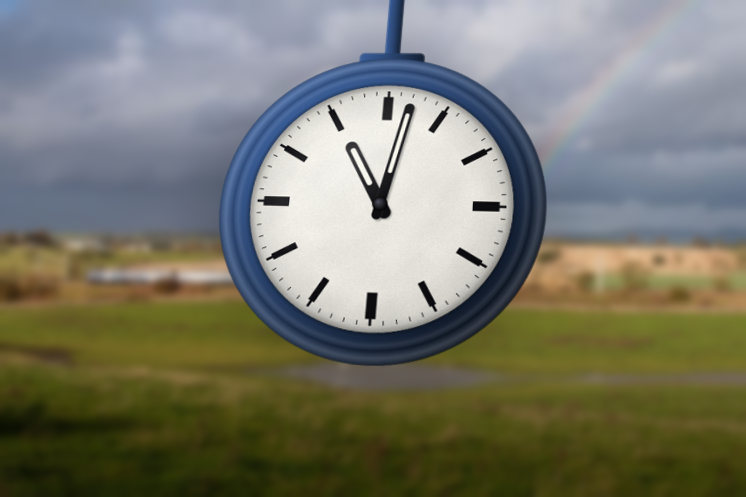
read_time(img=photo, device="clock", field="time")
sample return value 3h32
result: 11h02
